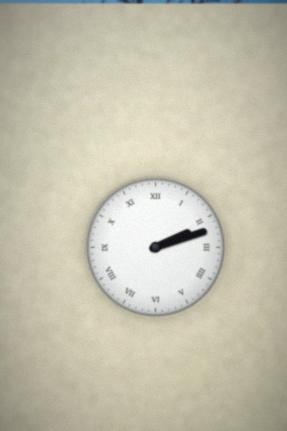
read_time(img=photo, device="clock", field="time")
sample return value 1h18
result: 2h12
